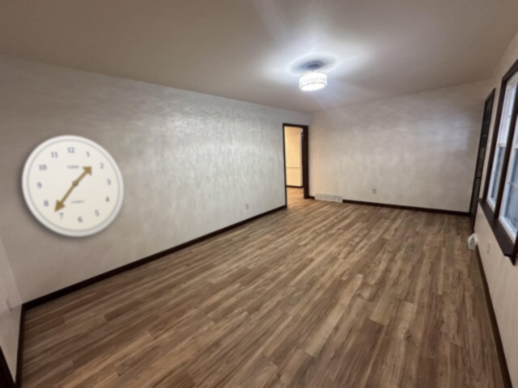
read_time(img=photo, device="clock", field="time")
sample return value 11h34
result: 1h37
